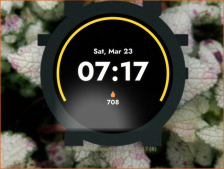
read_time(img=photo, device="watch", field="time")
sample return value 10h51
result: 7h17
